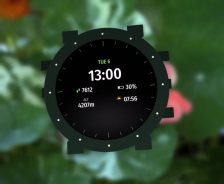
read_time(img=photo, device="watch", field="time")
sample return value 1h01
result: 13h00
